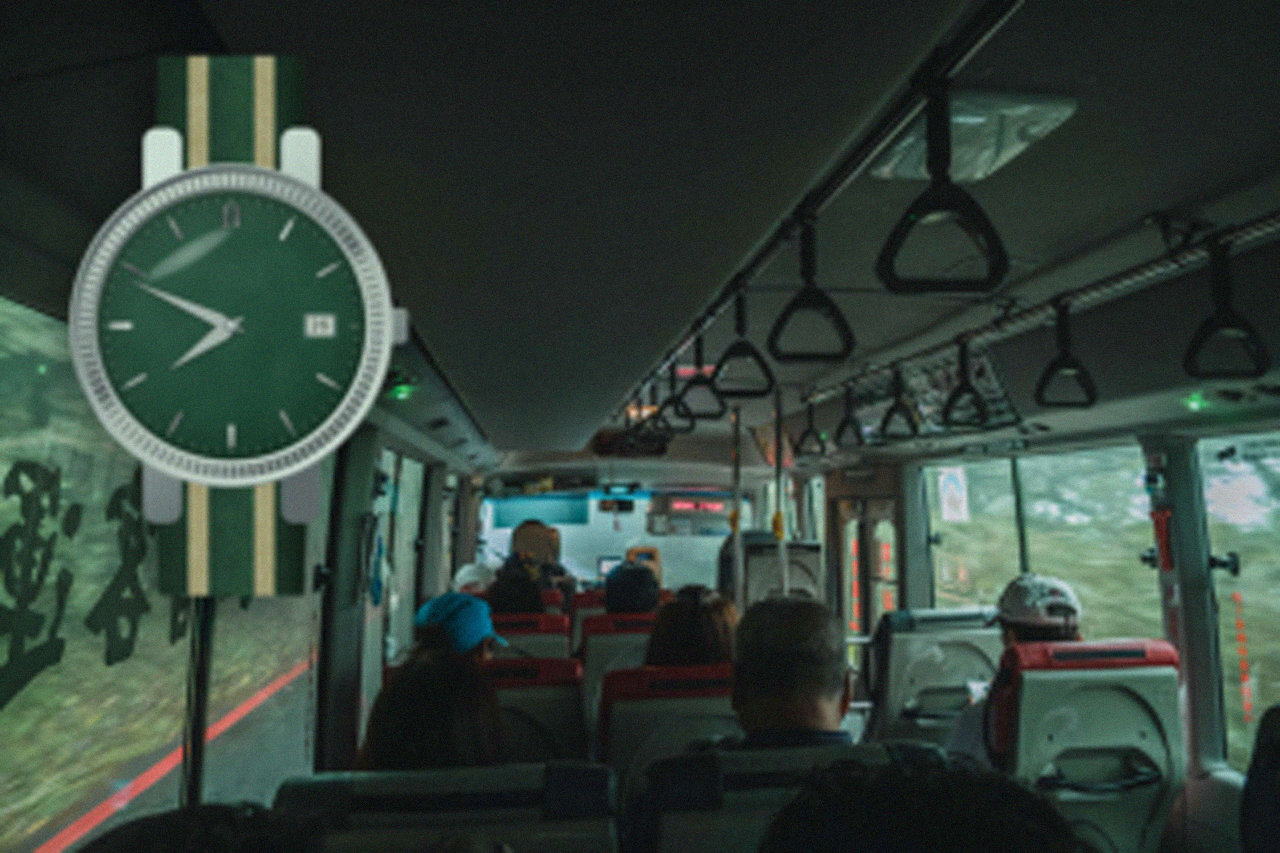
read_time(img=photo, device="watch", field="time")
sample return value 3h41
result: 7h49
